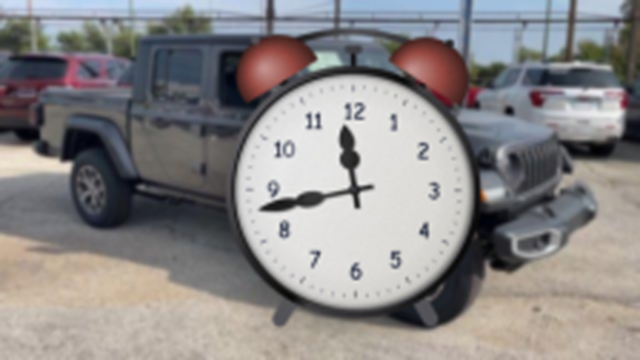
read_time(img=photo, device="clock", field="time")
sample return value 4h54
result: 11h43
